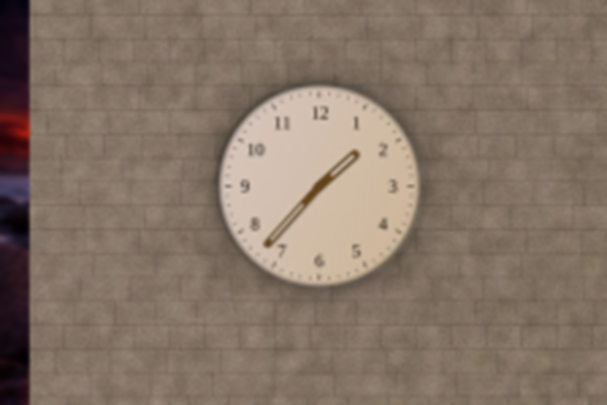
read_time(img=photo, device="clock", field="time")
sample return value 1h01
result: 1h37
